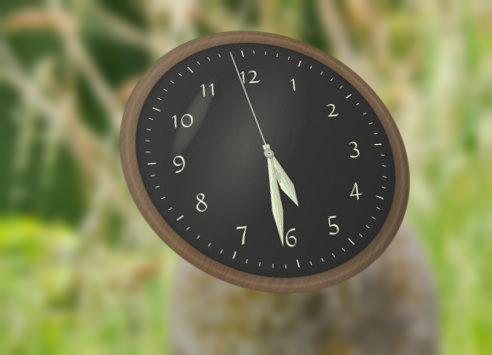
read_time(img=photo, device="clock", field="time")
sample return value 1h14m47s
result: 5h30m59s
